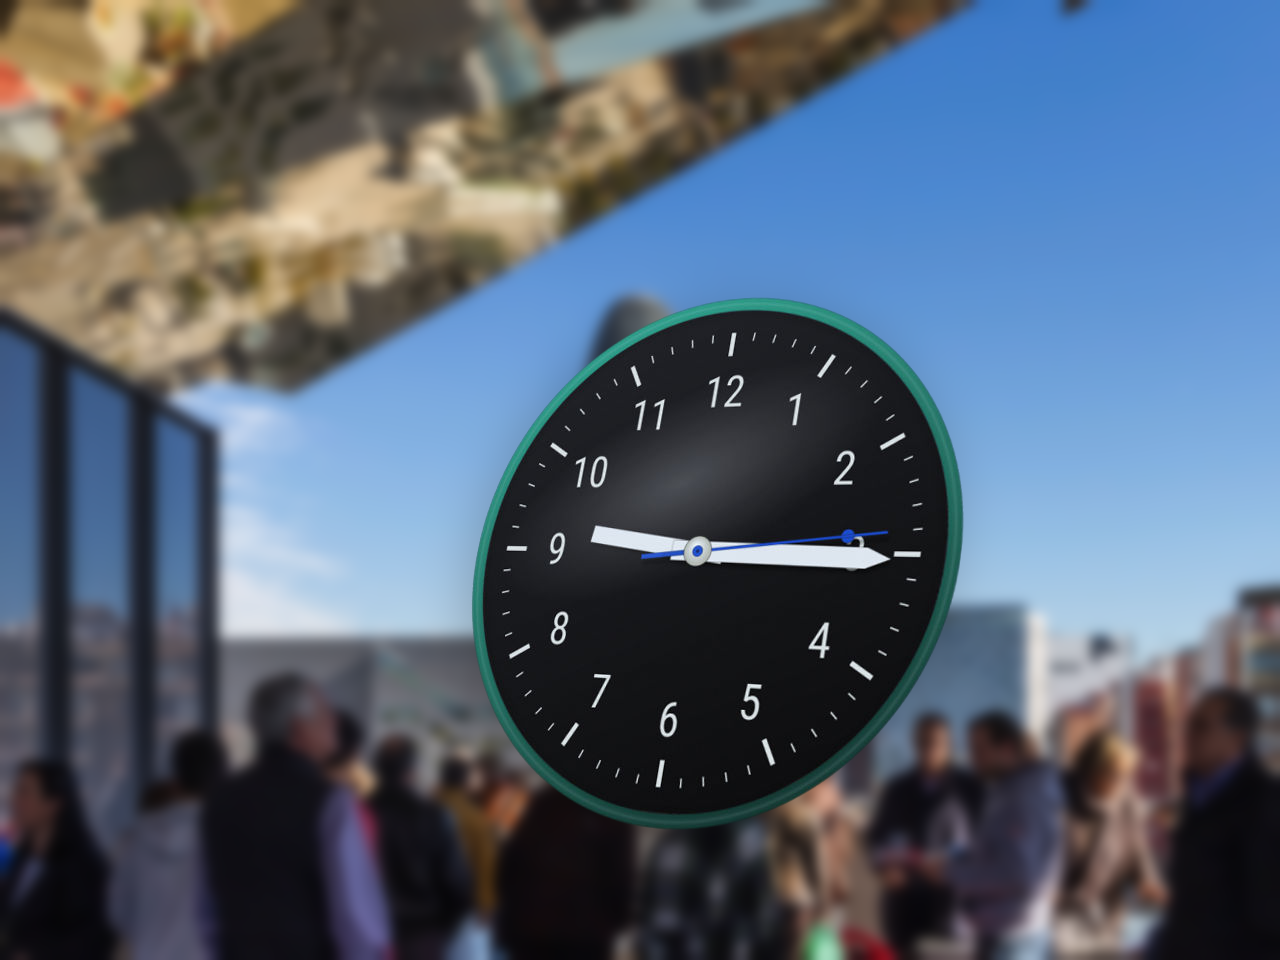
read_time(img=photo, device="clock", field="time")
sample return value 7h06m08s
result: 9h15m14s
